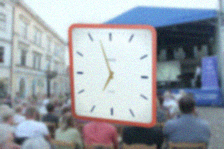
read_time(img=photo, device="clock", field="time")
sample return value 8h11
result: 6h57
